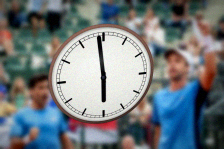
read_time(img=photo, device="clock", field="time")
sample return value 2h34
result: 5h59
